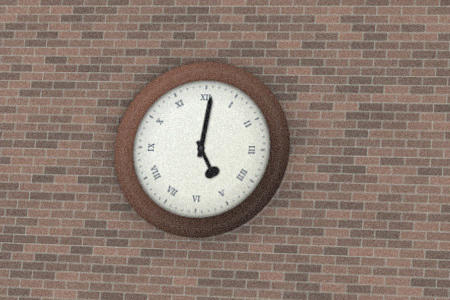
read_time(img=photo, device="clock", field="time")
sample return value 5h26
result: 5h01
